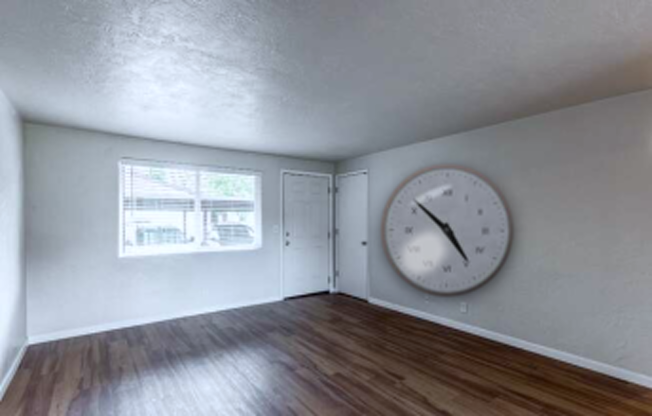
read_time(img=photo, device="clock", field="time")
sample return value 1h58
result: 4h52
